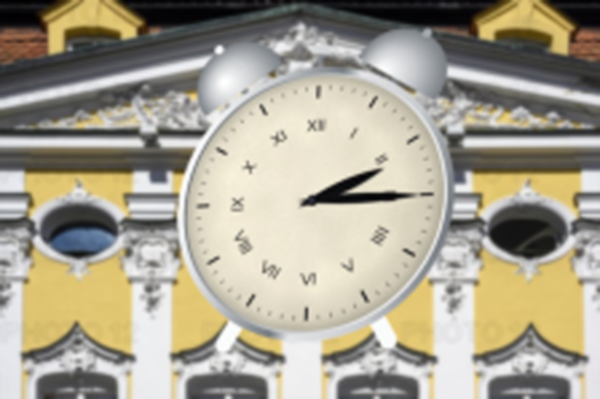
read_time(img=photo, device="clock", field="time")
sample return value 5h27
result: 2h15
